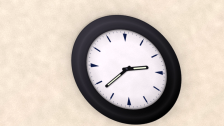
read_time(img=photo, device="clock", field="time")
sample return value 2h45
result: 2h38
